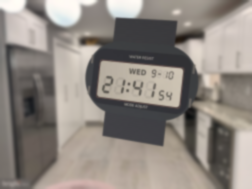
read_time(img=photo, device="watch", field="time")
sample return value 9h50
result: 21h41
